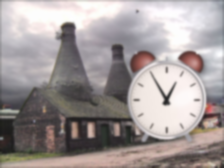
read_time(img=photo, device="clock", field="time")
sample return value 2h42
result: 12h55
